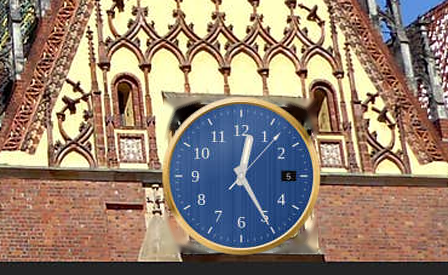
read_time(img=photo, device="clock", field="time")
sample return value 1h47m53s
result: 12h25m07s
